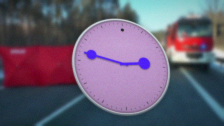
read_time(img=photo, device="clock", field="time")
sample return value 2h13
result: 2h47
